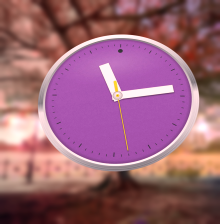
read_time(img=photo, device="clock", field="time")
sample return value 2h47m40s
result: 11h13m28s
